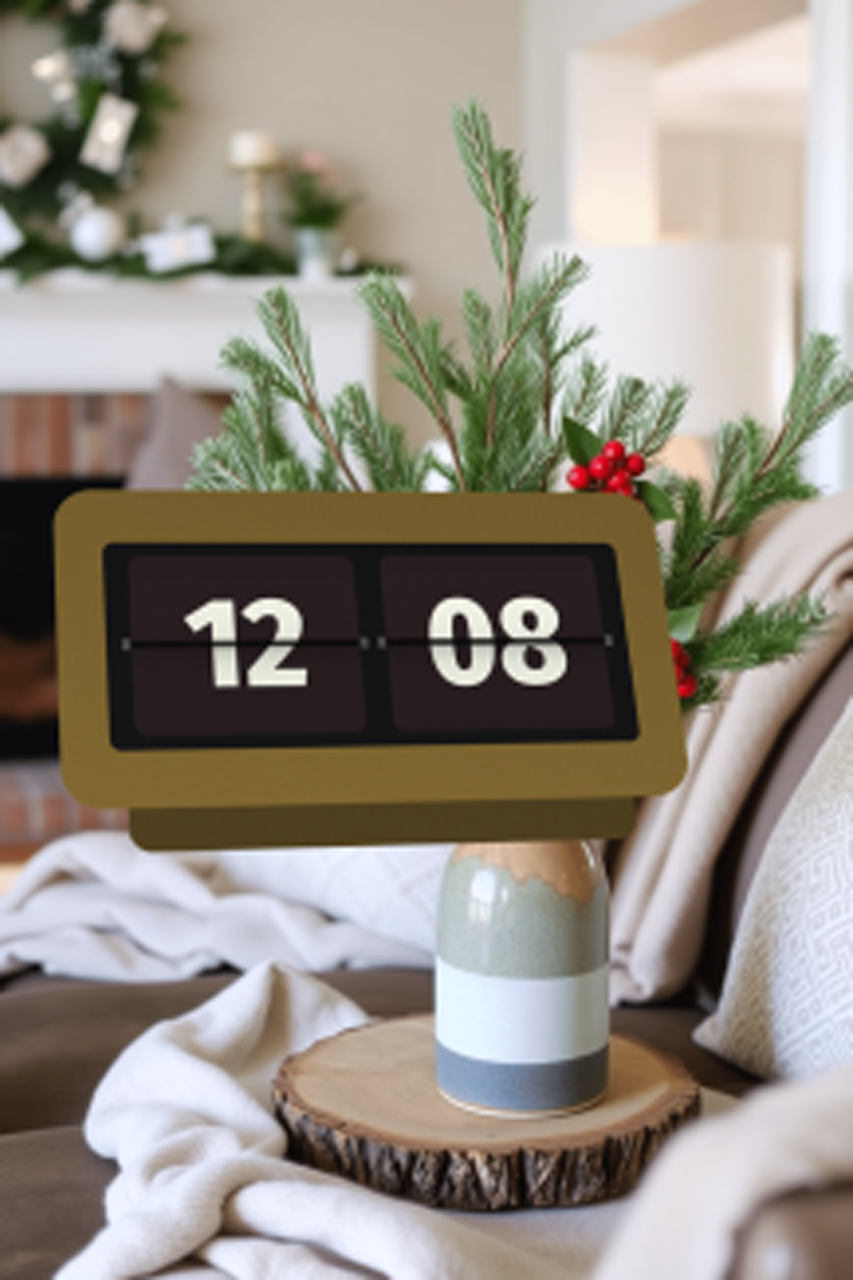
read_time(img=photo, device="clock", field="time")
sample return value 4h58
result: 12h08
